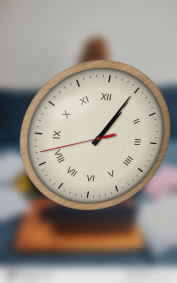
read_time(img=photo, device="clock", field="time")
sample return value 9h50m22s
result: 1h04m42s
